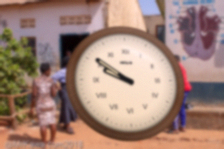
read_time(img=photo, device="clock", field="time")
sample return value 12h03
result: 9h51
